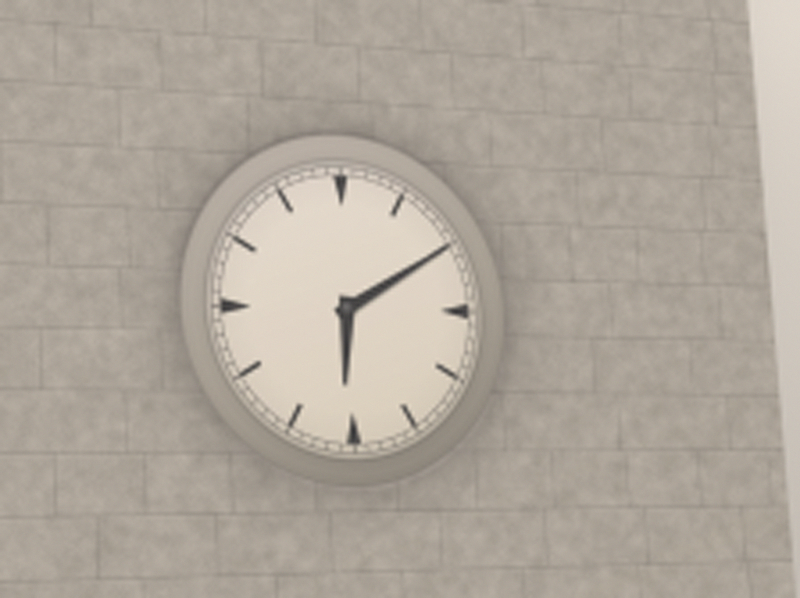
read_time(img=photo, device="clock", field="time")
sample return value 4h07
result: 6h10
